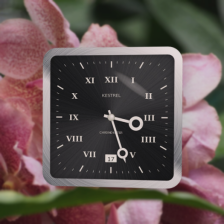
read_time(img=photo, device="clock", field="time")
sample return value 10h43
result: 3h27
